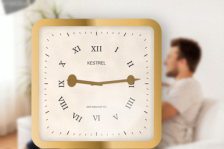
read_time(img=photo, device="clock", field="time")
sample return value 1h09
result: 9h14
